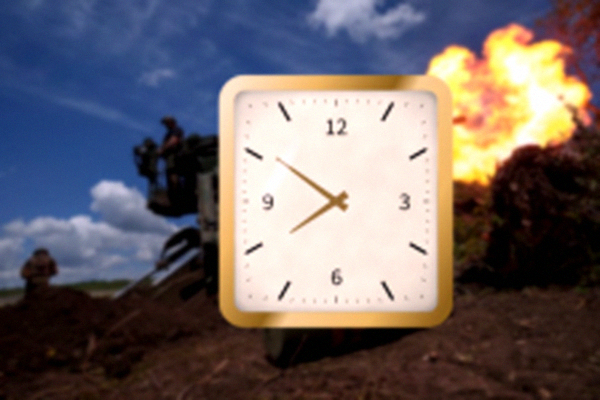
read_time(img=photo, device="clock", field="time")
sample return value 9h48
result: 7h51
